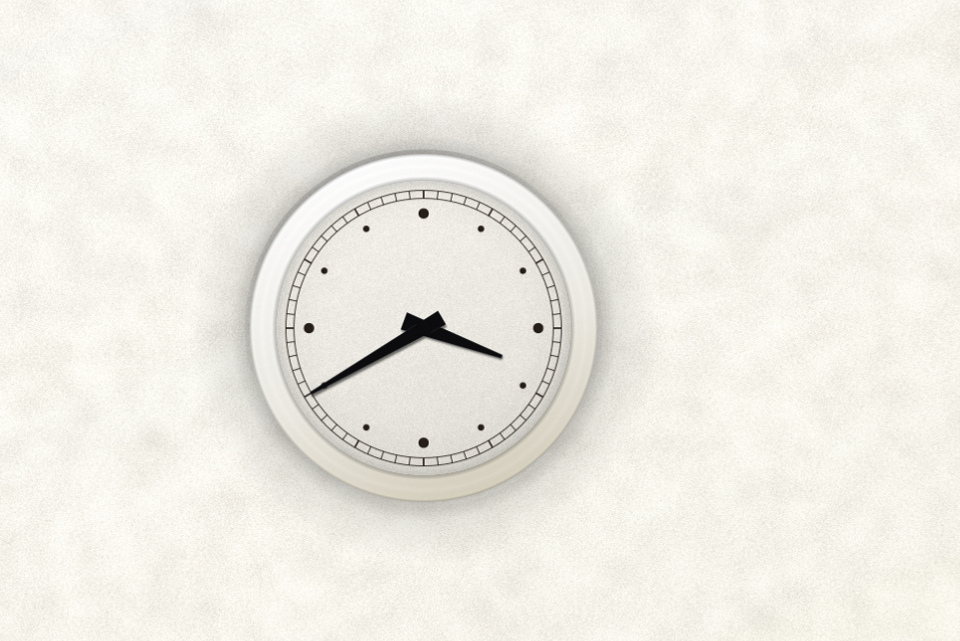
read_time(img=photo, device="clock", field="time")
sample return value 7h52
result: 3h40
